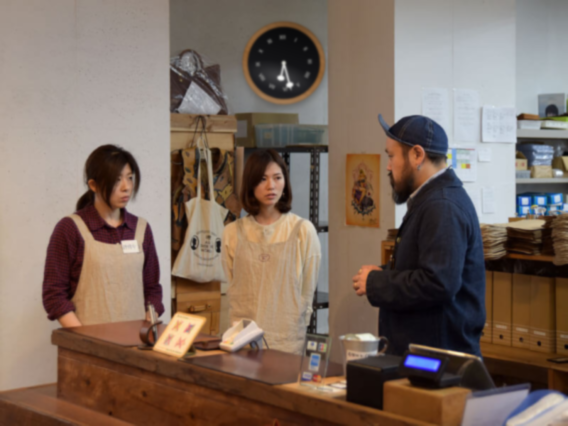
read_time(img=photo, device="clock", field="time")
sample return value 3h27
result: 6h28
